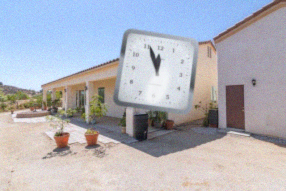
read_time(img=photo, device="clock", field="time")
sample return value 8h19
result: 11h56
